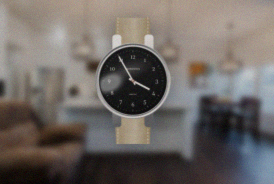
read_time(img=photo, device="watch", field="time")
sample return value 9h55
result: 3h55
